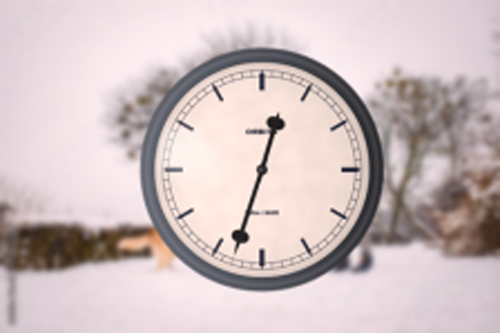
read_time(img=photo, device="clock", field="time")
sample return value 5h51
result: 12h33
